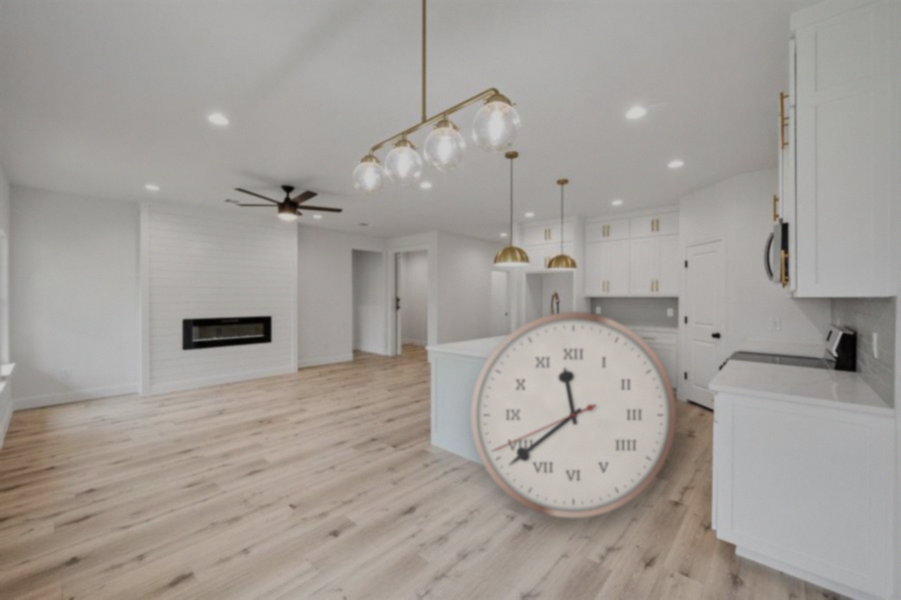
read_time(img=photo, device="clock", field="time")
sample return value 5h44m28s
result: 11h38m41s
